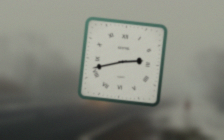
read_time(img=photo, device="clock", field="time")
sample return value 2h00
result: 2h42
